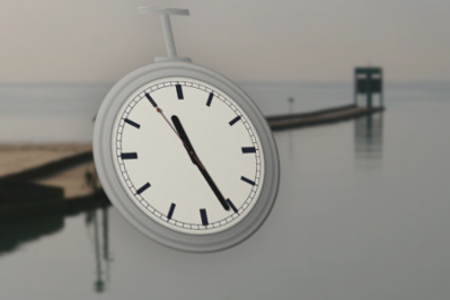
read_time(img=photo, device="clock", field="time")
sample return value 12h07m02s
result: 11h25m55s
